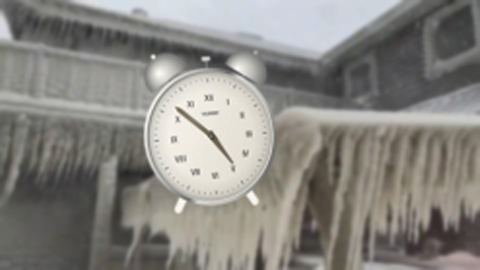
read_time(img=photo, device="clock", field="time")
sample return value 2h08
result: 4h52
